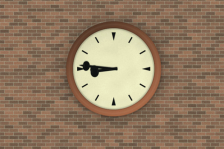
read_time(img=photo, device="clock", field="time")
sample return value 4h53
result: 8h46
